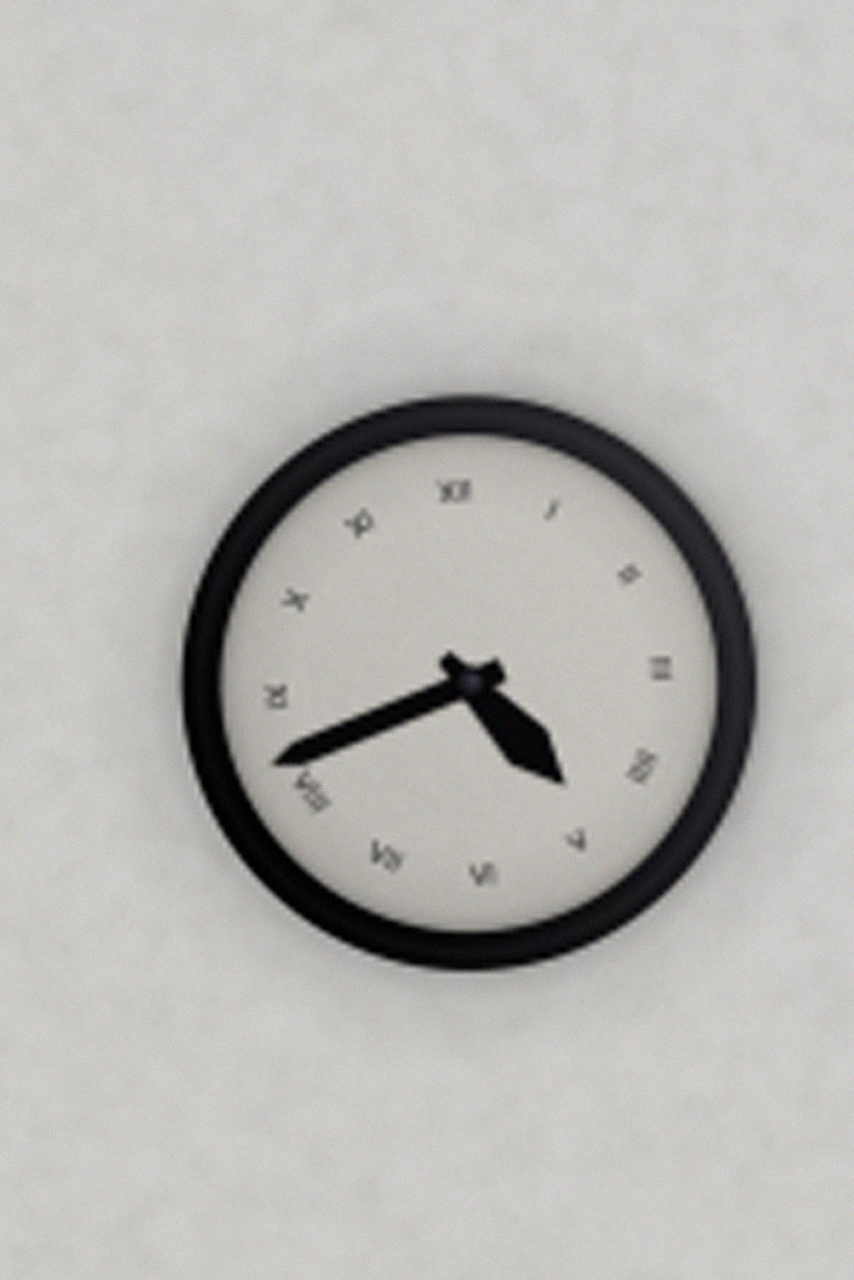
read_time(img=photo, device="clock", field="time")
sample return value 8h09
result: 4h42
